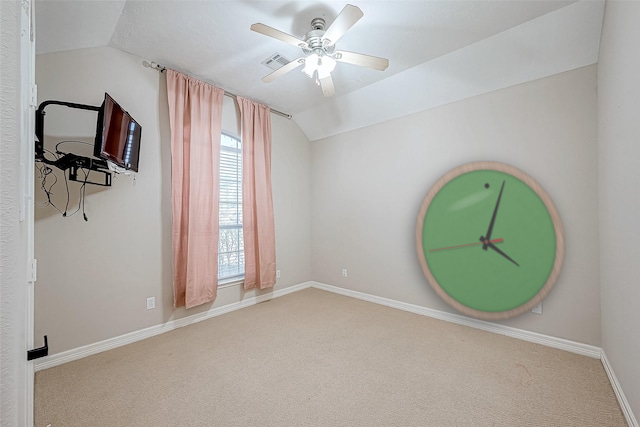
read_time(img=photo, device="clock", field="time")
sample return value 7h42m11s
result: 4h02m43s
